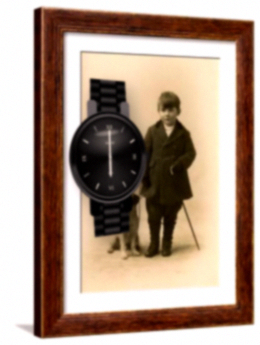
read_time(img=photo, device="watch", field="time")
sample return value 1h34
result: 6h00
